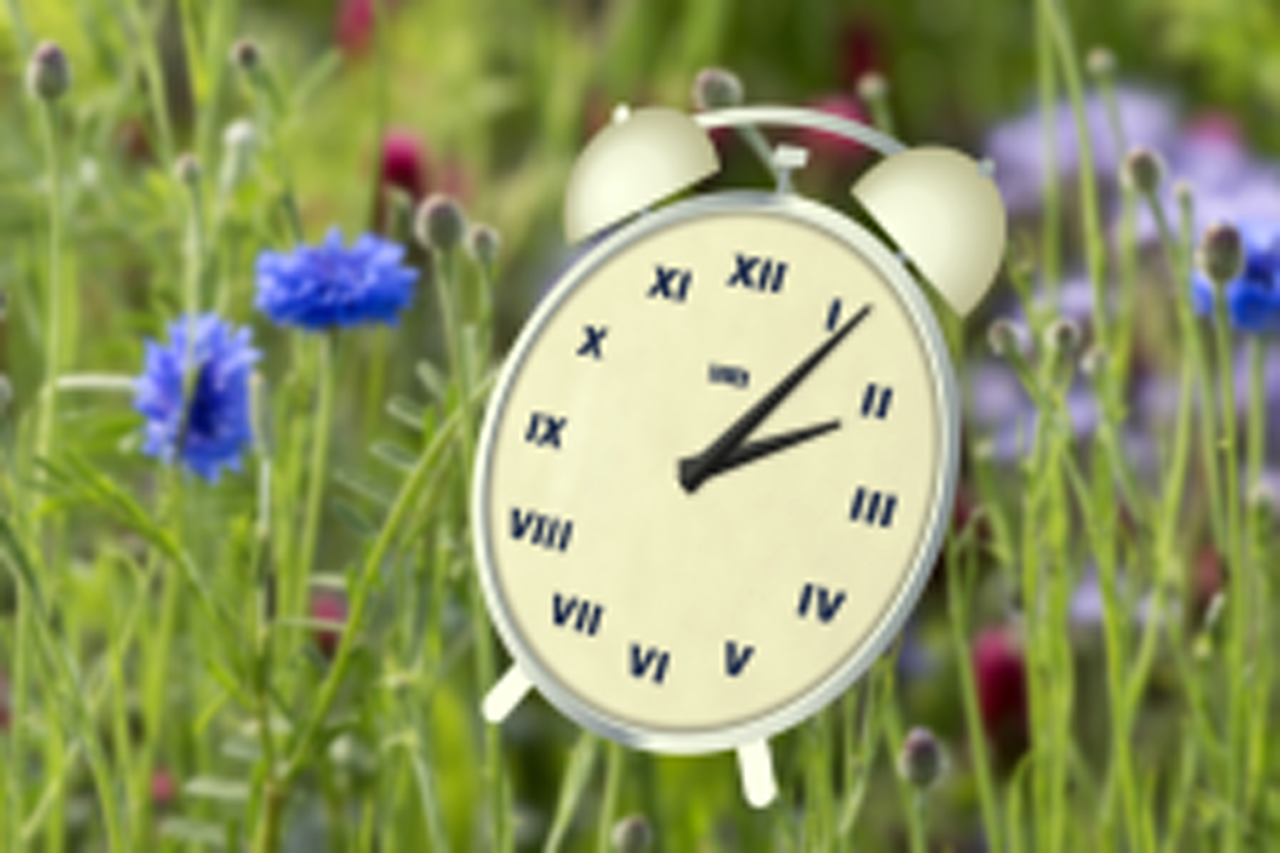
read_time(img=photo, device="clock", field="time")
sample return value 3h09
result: 2h06
